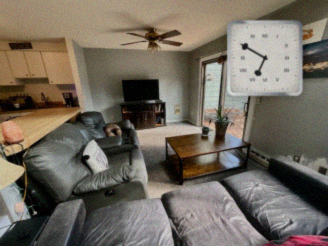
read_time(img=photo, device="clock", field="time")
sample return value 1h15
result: 6h50
